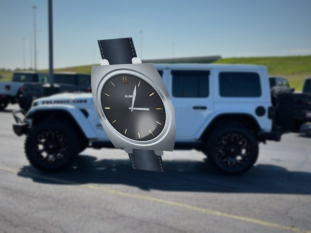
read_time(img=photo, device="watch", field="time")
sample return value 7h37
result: 3h04
